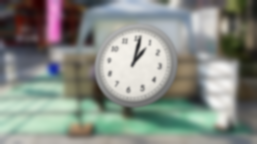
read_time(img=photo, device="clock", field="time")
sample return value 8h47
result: 1h01
